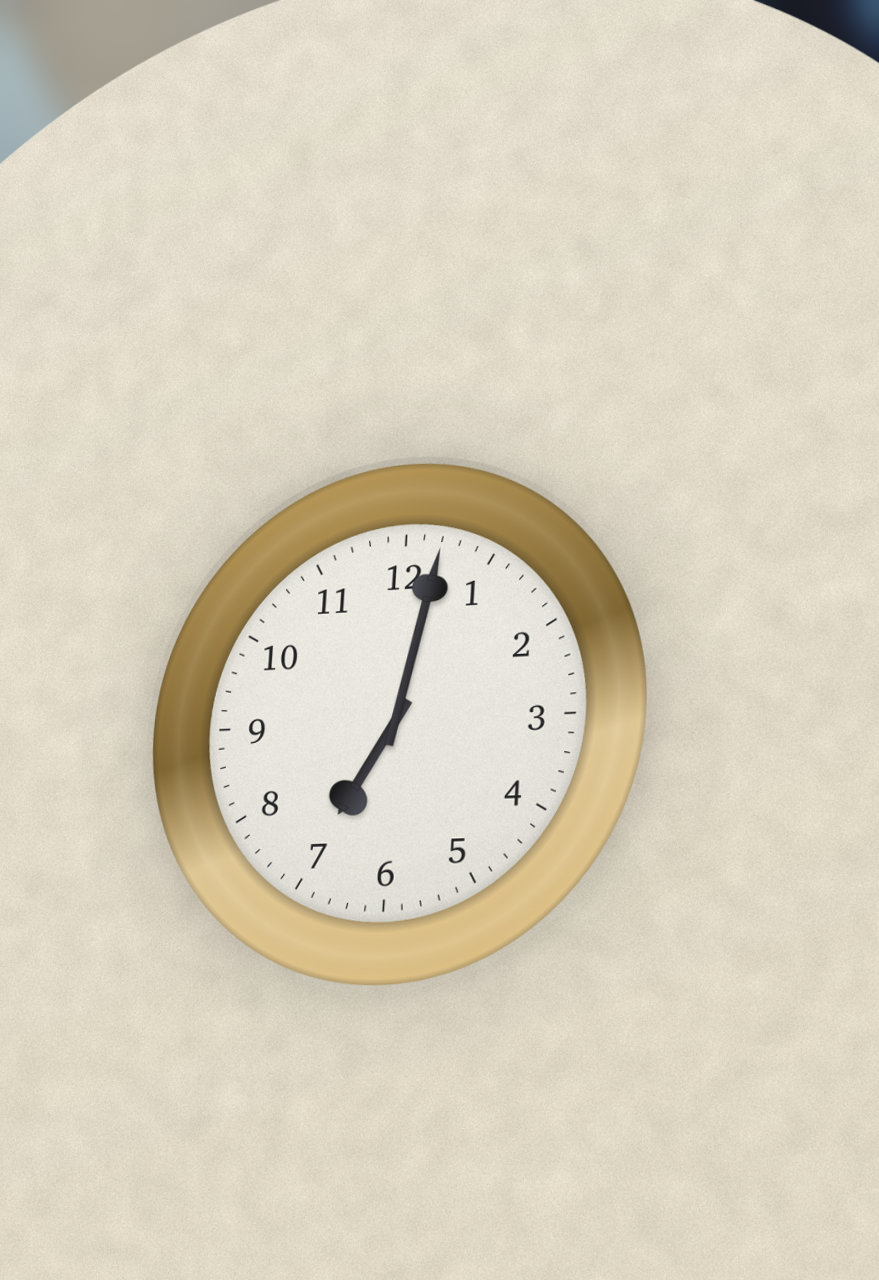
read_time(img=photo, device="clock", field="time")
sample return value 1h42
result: 7h02
